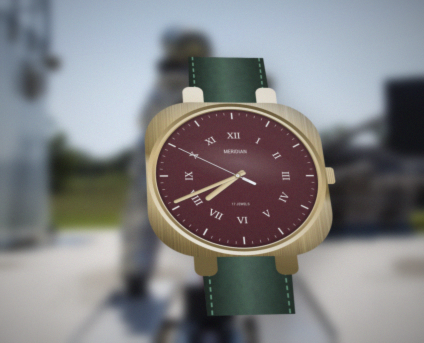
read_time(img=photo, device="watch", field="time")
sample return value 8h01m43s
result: 7h40m50s
